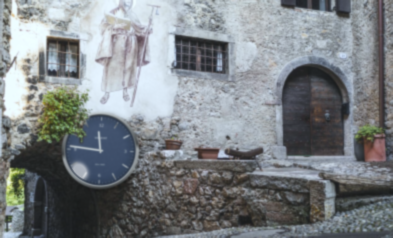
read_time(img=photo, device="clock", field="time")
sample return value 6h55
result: 11h46
